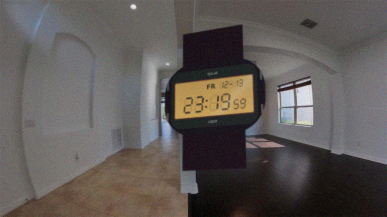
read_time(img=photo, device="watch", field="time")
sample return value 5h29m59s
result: 23h19m59s
